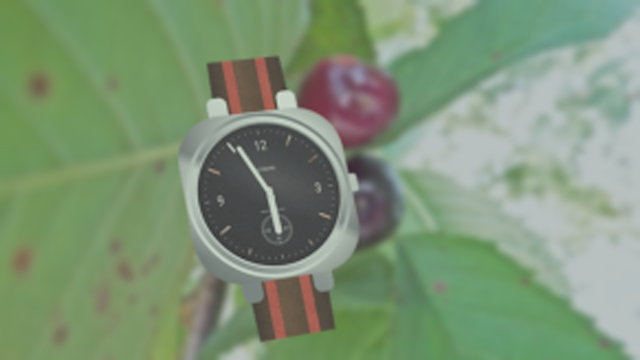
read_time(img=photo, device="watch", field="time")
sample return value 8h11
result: 5h56
